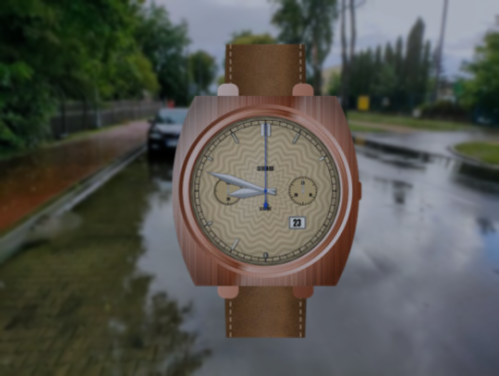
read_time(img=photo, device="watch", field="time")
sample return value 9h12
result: 8h48
